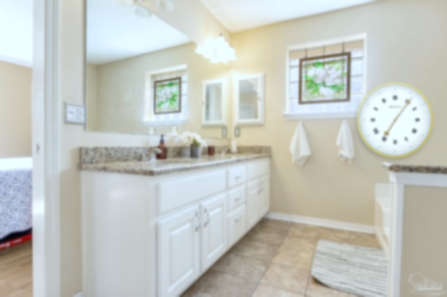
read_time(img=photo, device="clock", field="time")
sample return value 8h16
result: 7h06
